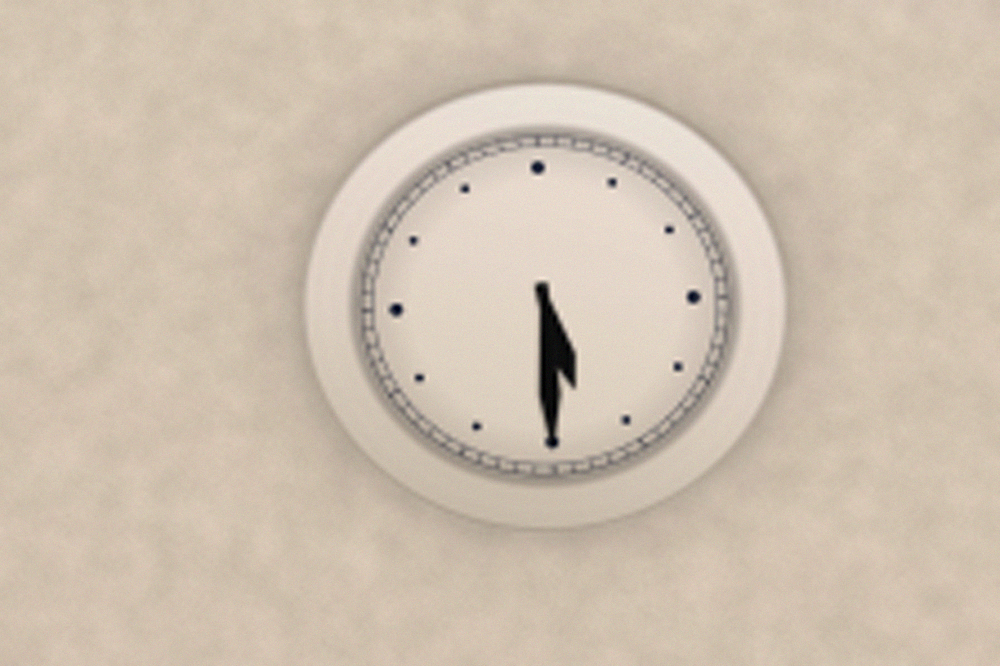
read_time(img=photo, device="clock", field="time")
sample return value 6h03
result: 5h30
